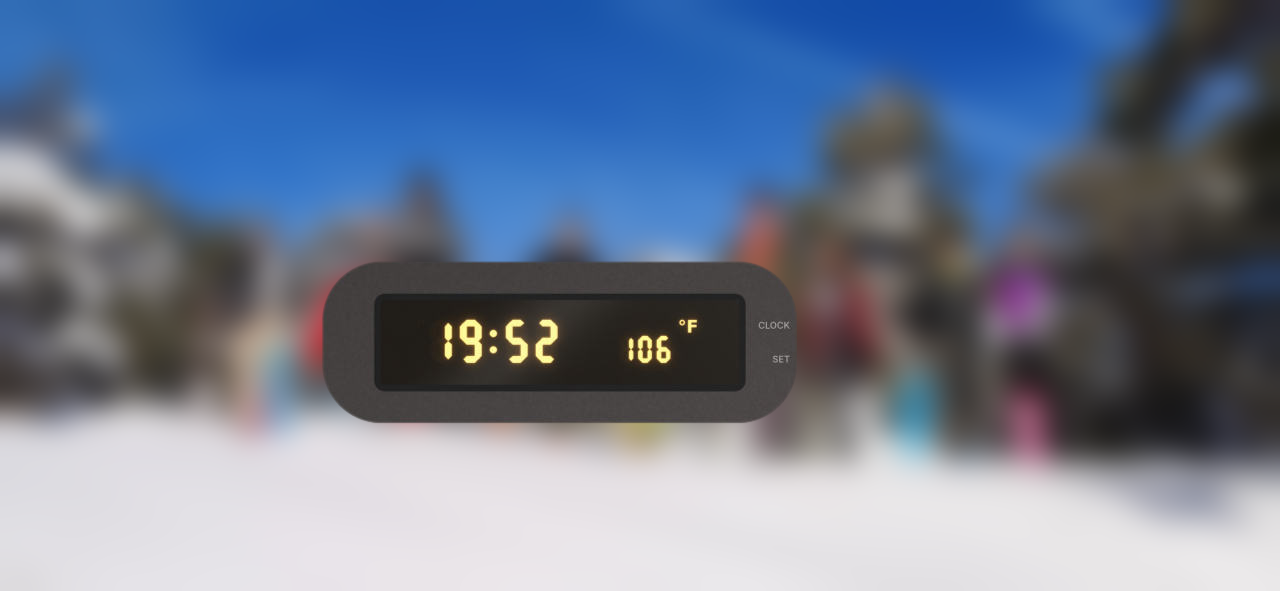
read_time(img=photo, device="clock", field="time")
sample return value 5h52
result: 19h52
